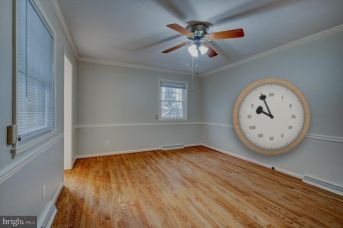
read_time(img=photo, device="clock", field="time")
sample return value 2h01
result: 9h56
